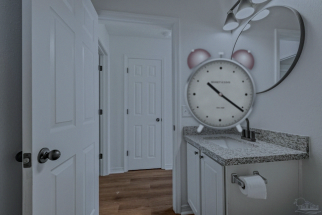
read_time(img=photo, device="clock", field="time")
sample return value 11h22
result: 10h21
